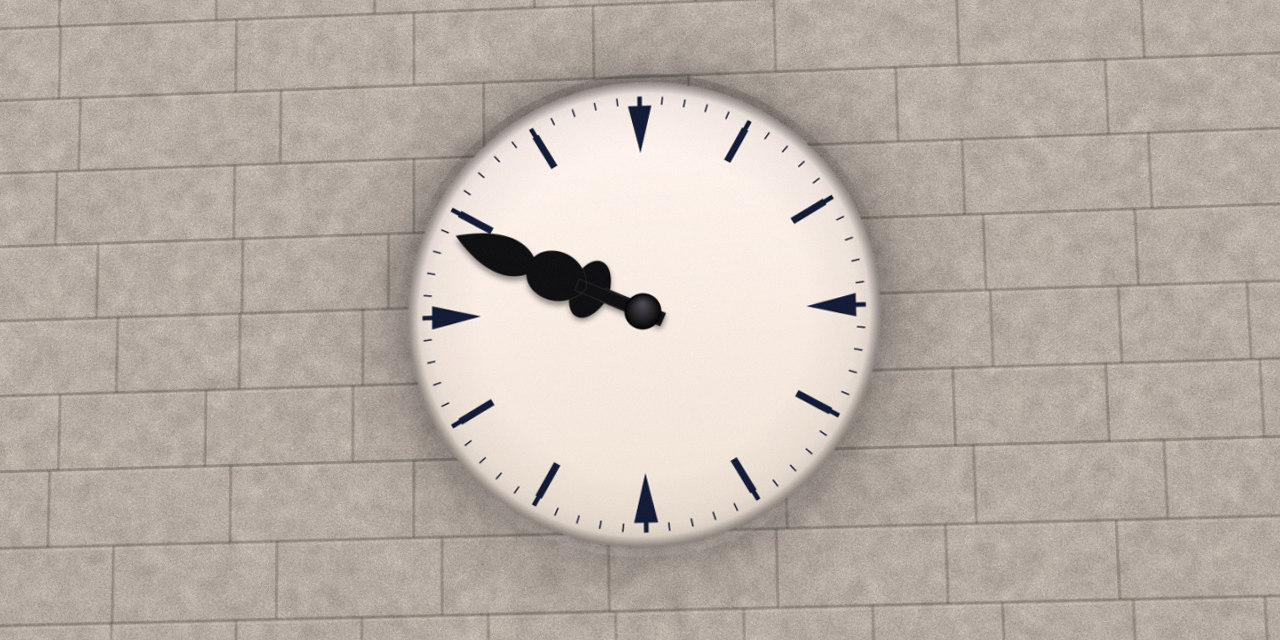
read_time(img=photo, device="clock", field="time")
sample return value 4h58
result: 9h49
